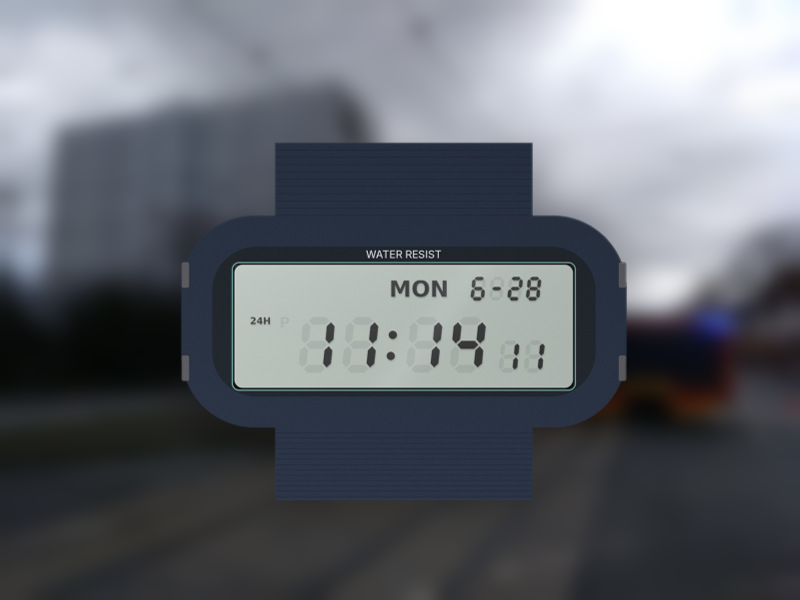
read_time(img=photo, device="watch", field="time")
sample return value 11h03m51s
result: 11h14m11s
